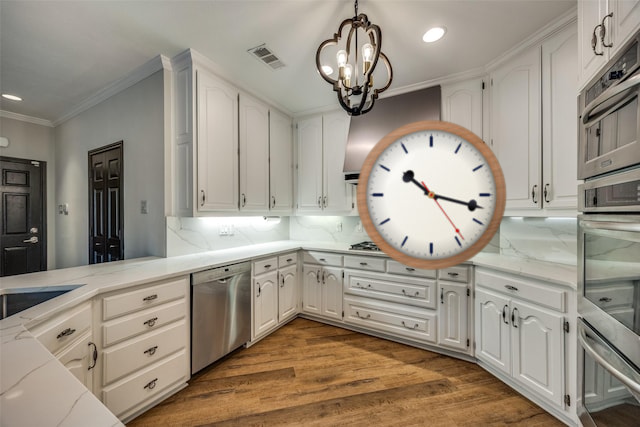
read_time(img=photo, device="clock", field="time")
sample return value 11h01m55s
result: 10h17m24s
